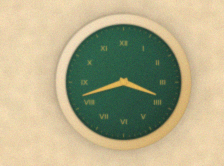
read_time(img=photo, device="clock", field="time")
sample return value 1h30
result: 3h42
